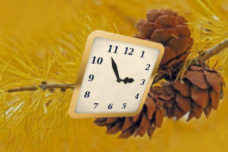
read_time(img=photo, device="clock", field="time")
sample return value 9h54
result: 2h54
